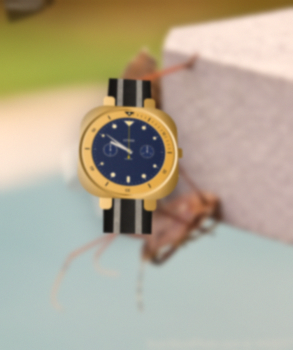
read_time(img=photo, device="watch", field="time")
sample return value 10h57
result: 9h51
